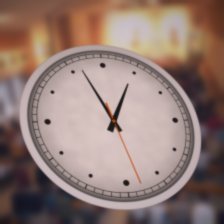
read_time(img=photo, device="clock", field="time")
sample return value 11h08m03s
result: 12h56m28s
